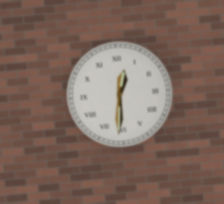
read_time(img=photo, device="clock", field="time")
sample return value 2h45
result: 12h31
